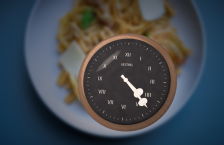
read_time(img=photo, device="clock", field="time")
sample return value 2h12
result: 4h23
